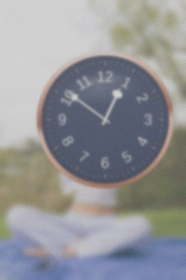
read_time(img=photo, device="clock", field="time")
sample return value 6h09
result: 12h51
